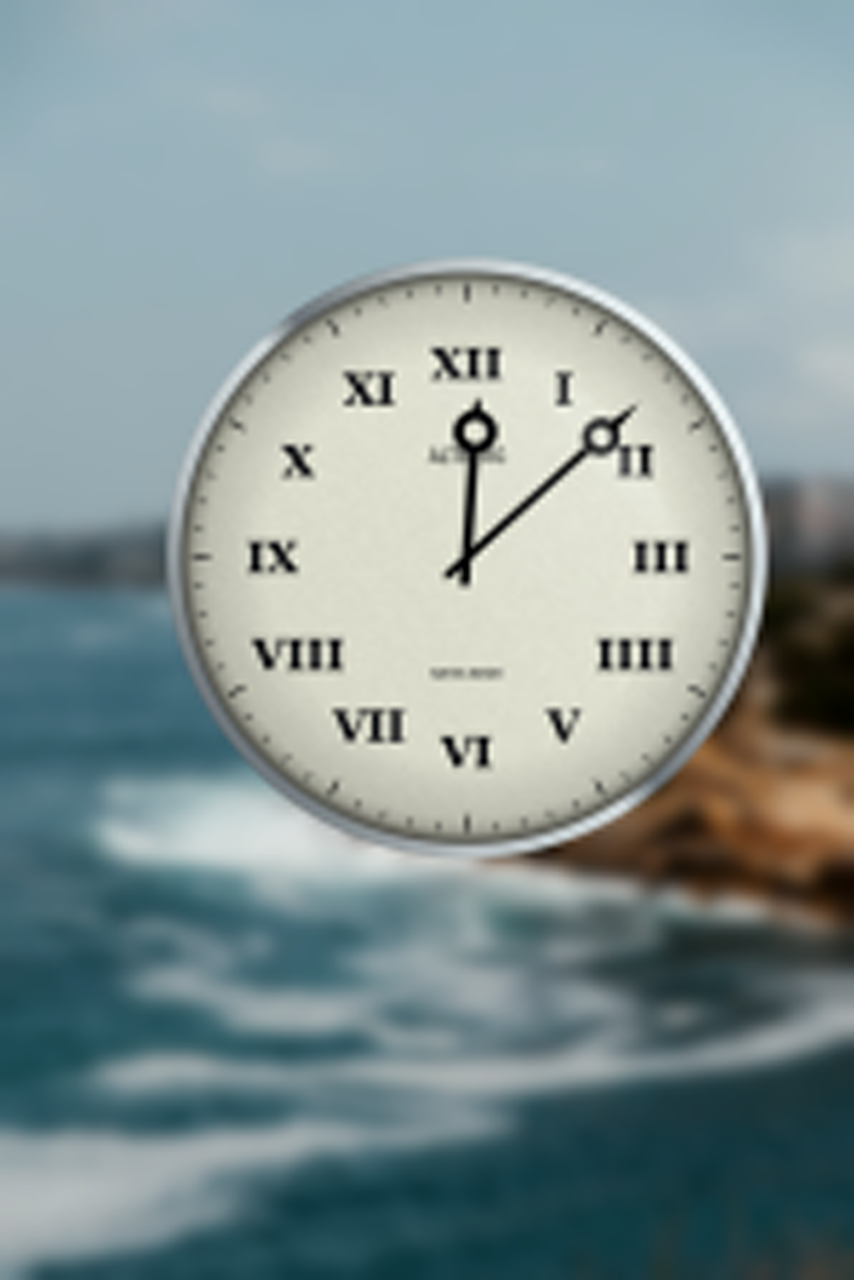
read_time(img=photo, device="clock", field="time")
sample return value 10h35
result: 12h08
